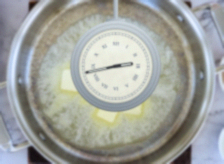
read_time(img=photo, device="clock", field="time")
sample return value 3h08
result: 2h43
